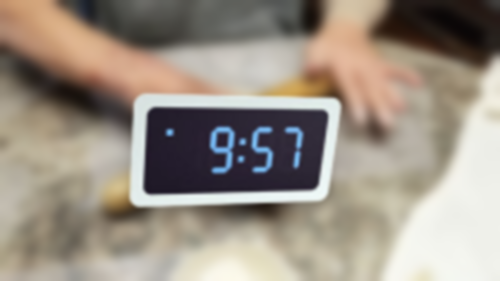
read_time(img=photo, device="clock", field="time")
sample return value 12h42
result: 9h57
